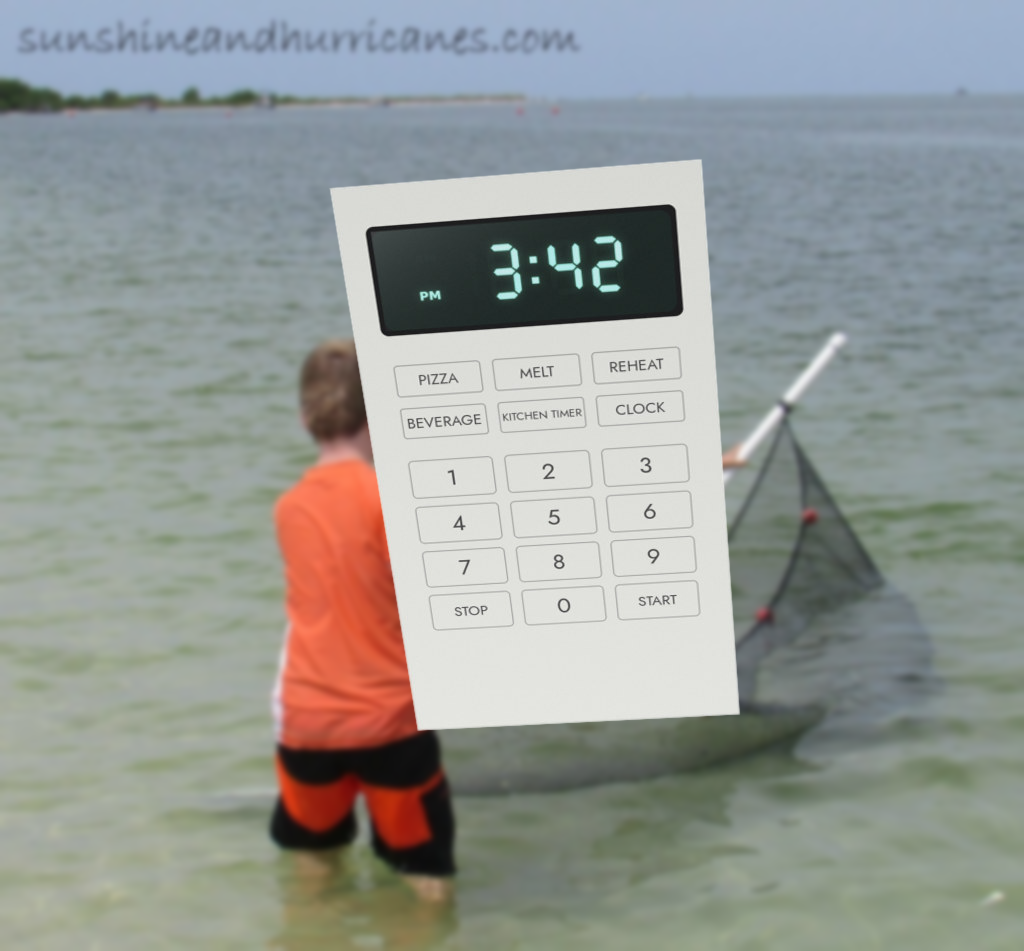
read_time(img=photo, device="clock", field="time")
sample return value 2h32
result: 3h42
